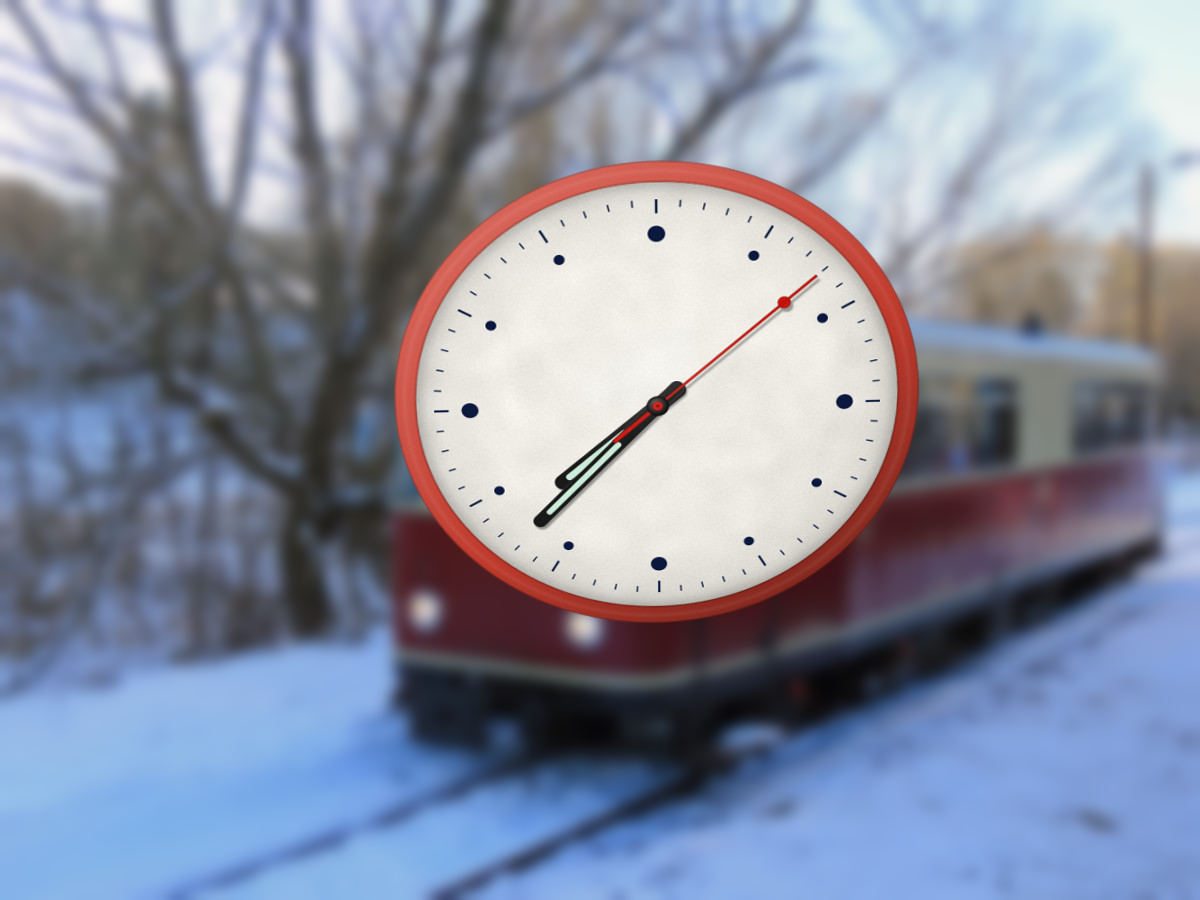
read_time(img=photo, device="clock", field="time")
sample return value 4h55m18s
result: 7h37m08s
